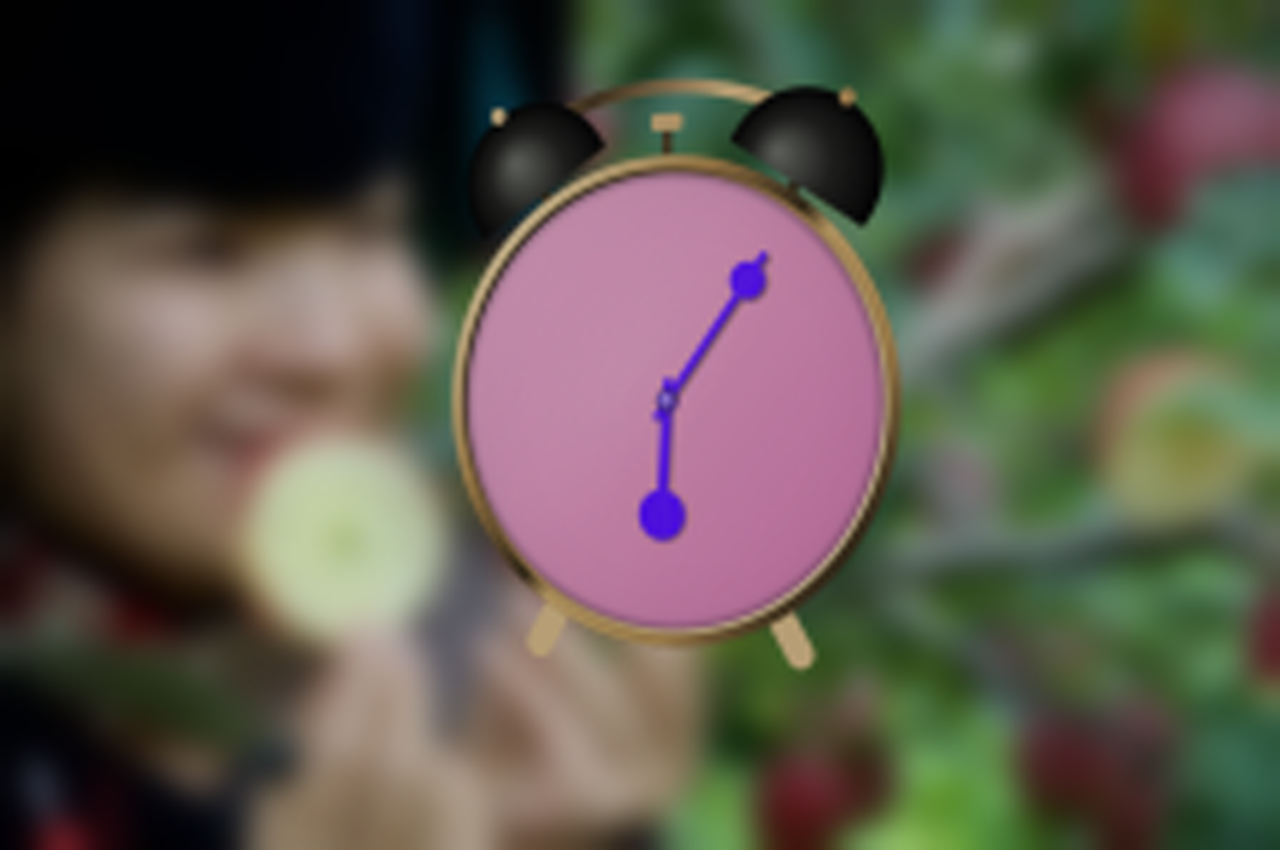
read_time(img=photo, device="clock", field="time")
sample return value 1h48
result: 6h06
